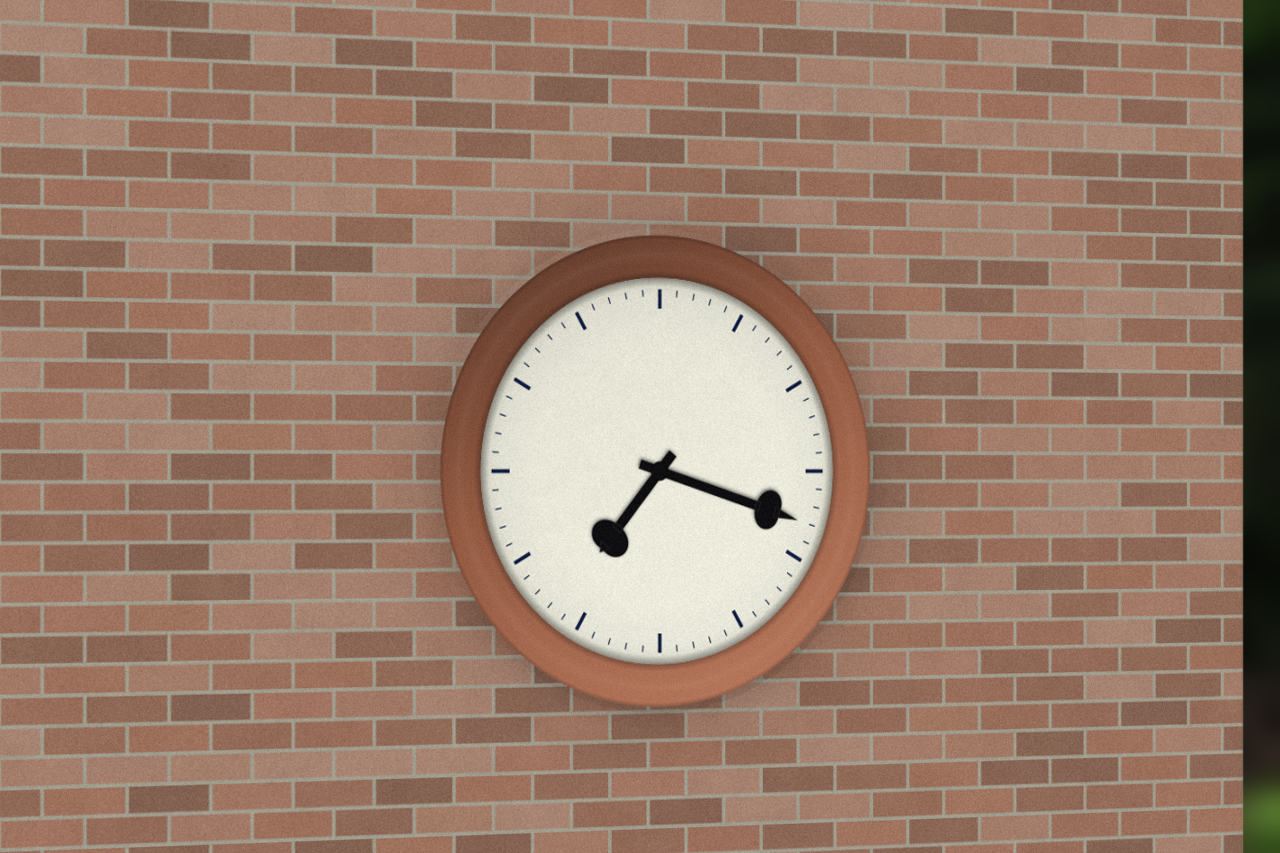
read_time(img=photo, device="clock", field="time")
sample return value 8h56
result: 7h18
